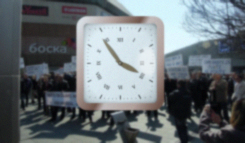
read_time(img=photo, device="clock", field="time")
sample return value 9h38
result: 3h54
